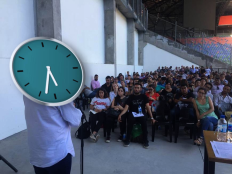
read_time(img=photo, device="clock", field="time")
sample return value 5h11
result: 5h33
